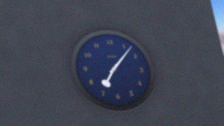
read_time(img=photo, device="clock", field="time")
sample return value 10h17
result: 7h07
